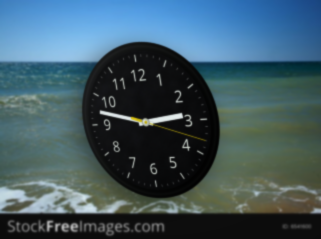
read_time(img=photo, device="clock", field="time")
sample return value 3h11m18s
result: 2h47m18s
